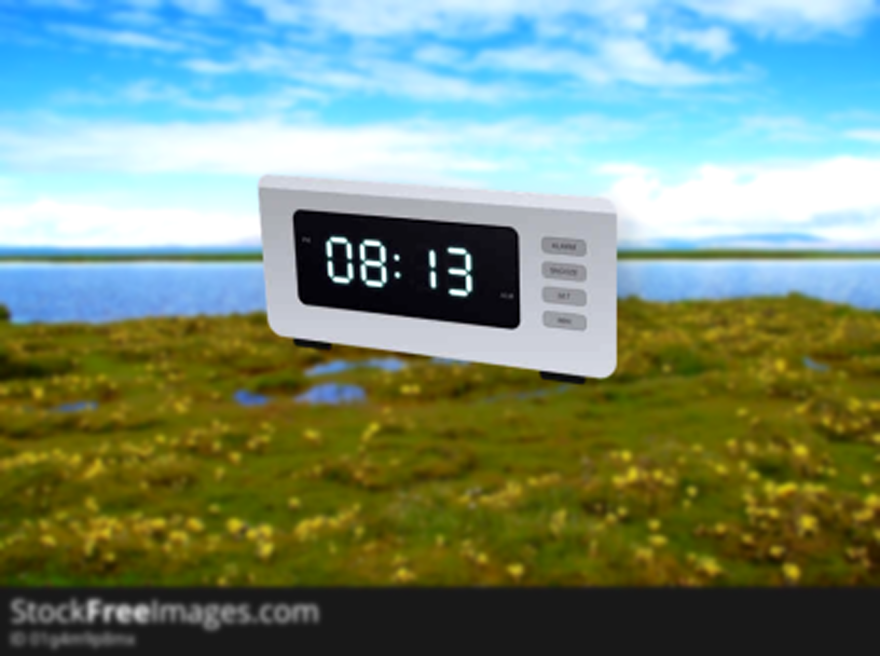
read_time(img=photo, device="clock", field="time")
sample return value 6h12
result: 8h13
